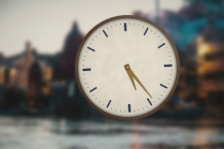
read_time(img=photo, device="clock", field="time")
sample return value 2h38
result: 5h24
